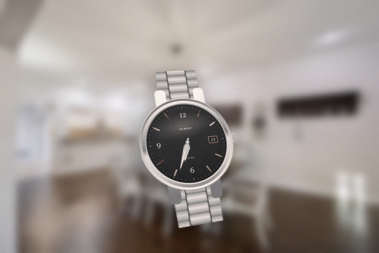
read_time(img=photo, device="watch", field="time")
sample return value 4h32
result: 6h34
